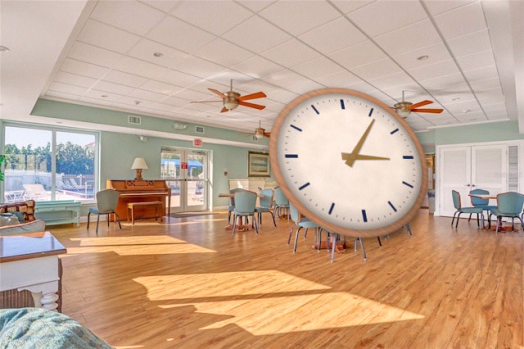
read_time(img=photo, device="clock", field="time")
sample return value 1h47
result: 3h06
